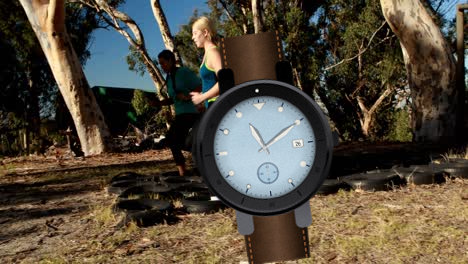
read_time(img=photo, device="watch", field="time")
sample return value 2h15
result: 11h10
